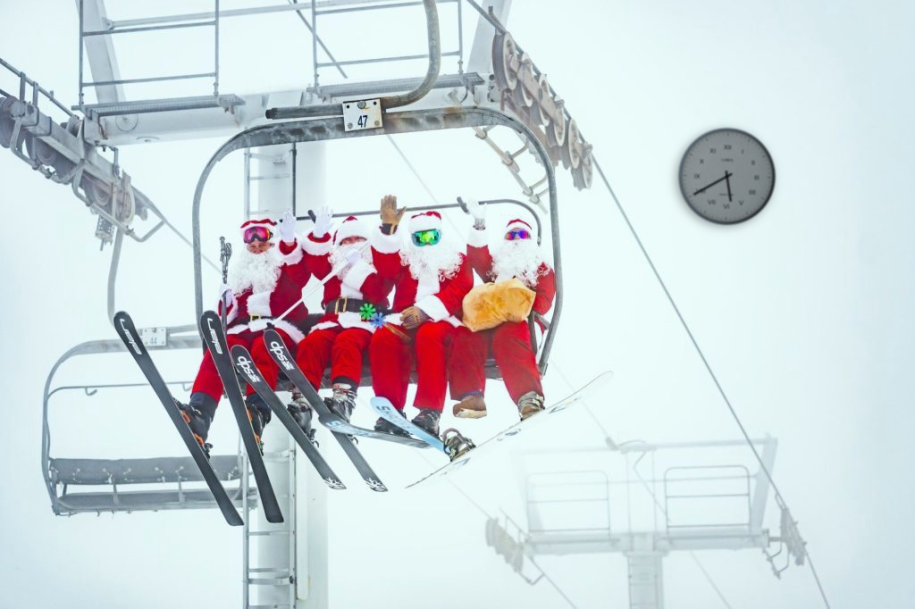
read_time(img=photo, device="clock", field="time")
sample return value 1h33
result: 5h40
